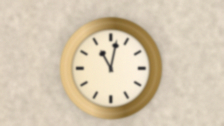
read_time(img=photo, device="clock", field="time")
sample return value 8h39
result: 11h02
